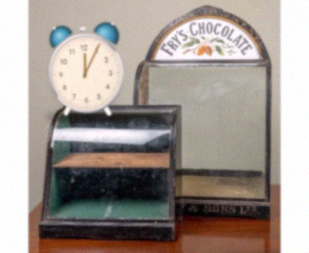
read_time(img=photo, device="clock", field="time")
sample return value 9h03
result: 12h05
